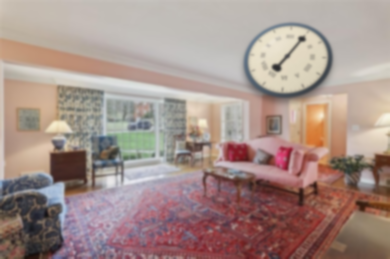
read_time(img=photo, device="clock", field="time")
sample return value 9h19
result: 7h05
